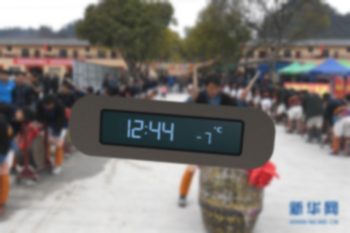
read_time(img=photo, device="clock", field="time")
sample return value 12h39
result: 12h44
